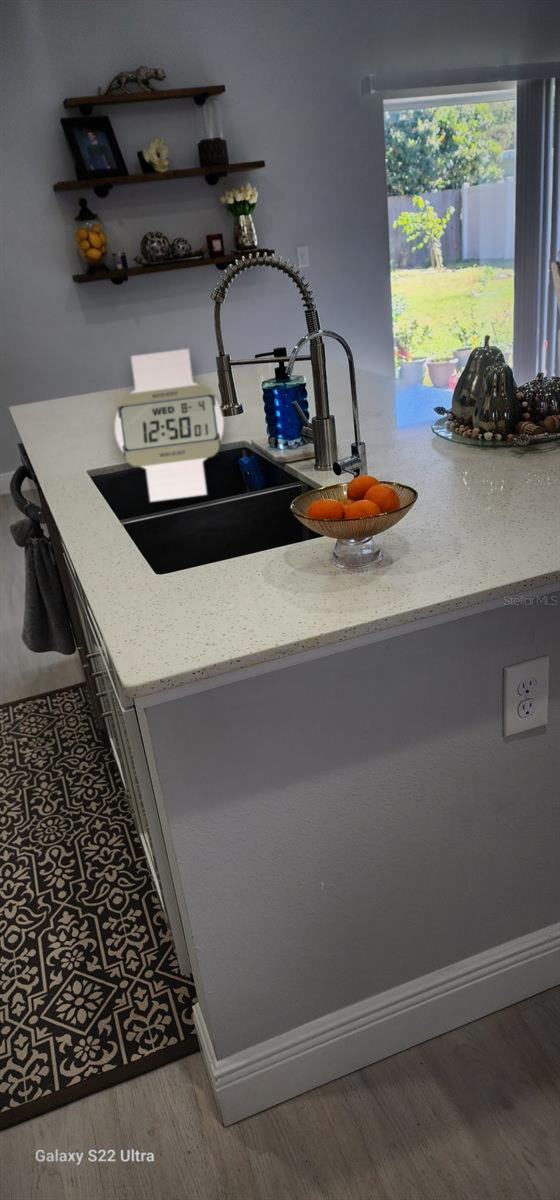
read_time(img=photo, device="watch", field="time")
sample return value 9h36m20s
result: 12h50m01s
